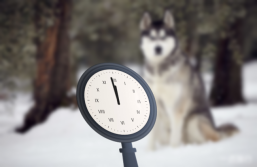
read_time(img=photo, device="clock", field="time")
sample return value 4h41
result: 11h59
